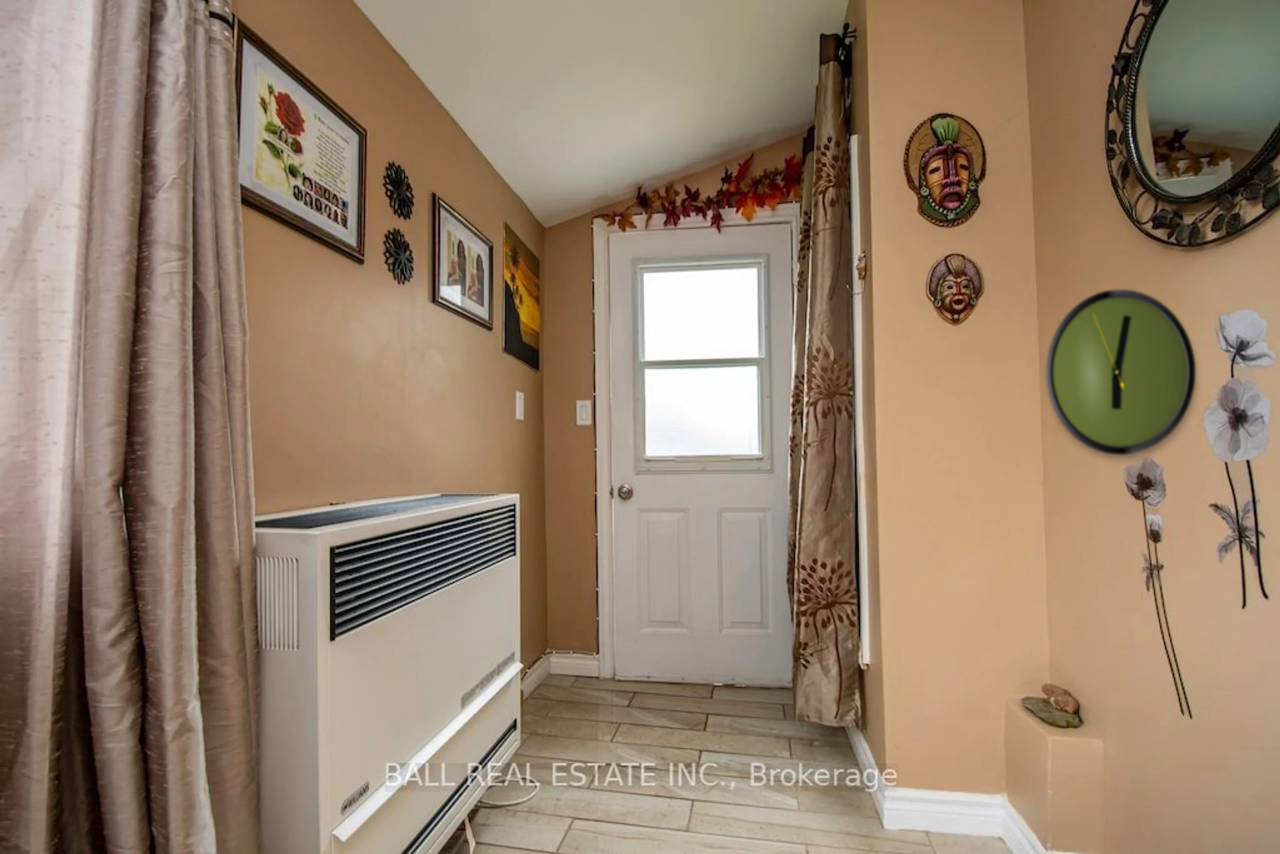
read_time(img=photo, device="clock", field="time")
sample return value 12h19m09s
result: 6h01m56s
